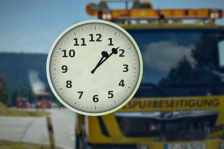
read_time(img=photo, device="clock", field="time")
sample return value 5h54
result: 1h08
